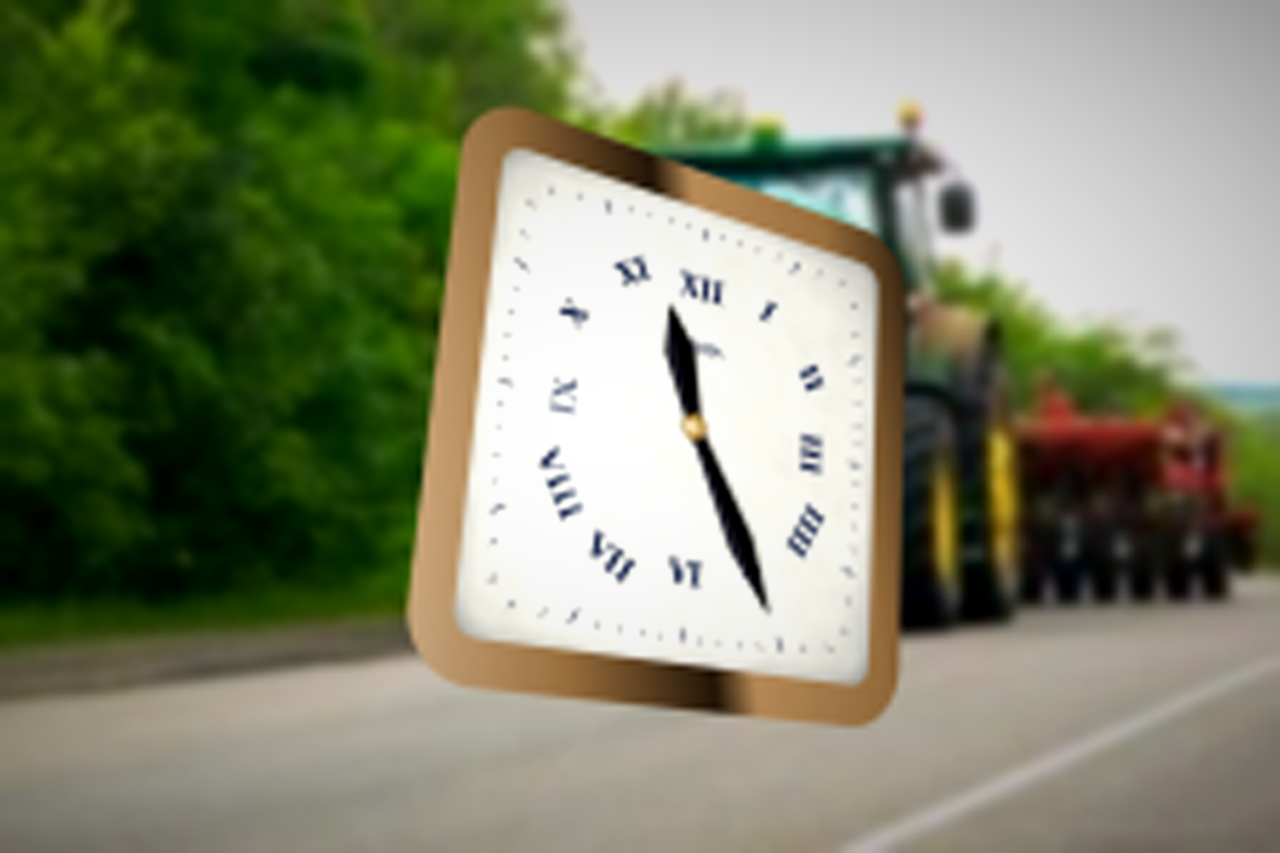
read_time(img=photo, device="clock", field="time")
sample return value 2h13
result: 11h25
